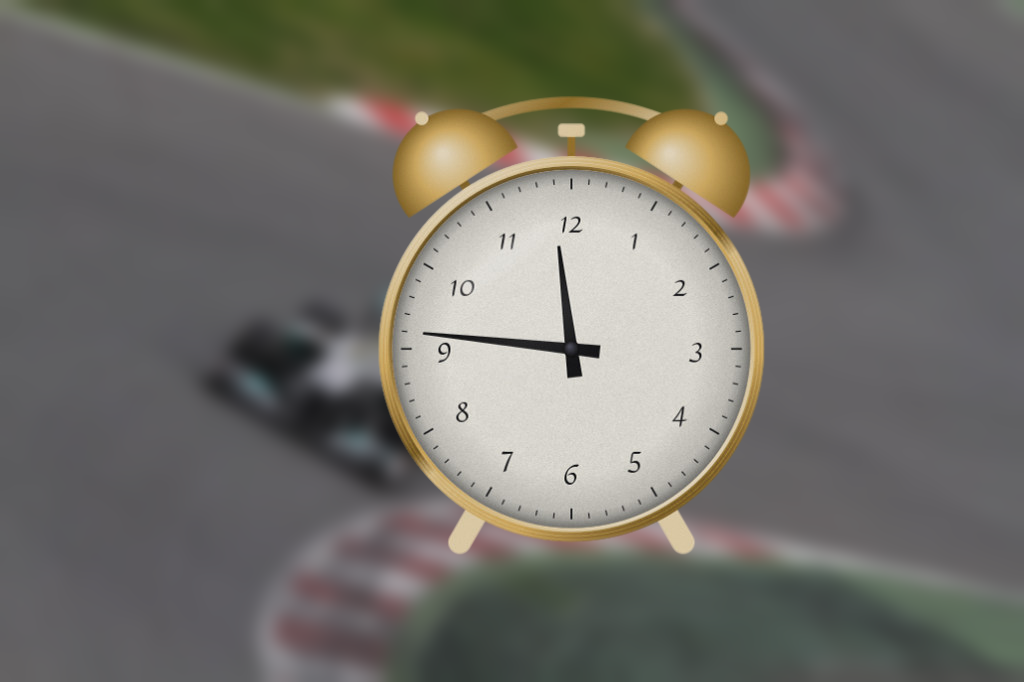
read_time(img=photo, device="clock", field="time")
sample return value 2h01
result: 11h46
